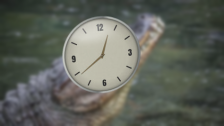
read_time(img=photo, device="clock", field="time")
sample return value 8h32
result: 12h39
